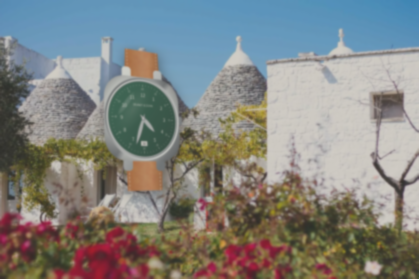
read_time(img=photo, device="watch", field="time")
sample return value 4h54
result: 4h33
